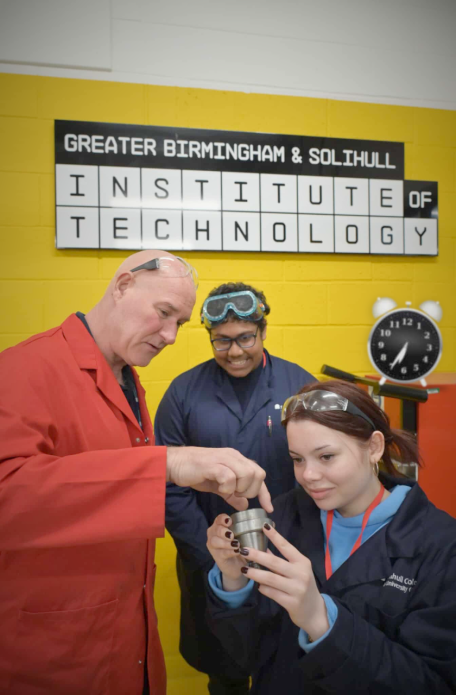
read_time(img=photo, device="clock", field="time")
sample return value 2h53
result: 6h35
